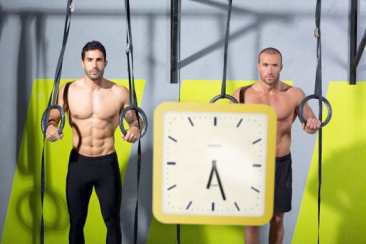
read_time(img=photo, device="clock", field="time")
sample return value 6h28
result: 6h27
